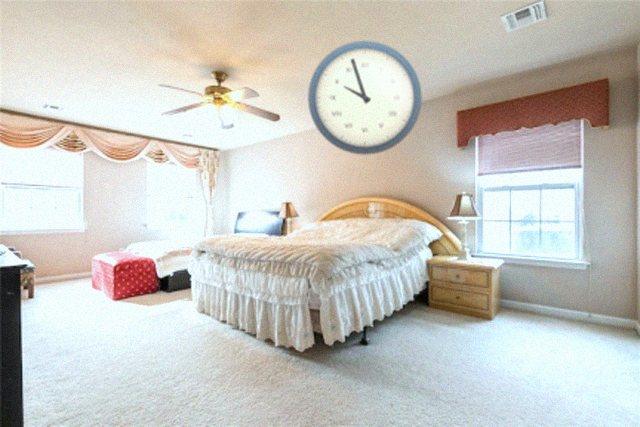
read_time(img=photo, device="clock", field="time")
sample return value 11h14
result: 9h57
